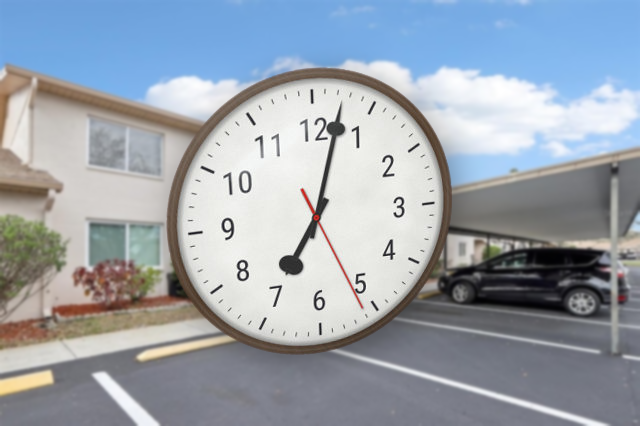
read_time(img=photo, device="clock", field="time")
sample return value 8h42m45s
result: 7h02m26s
